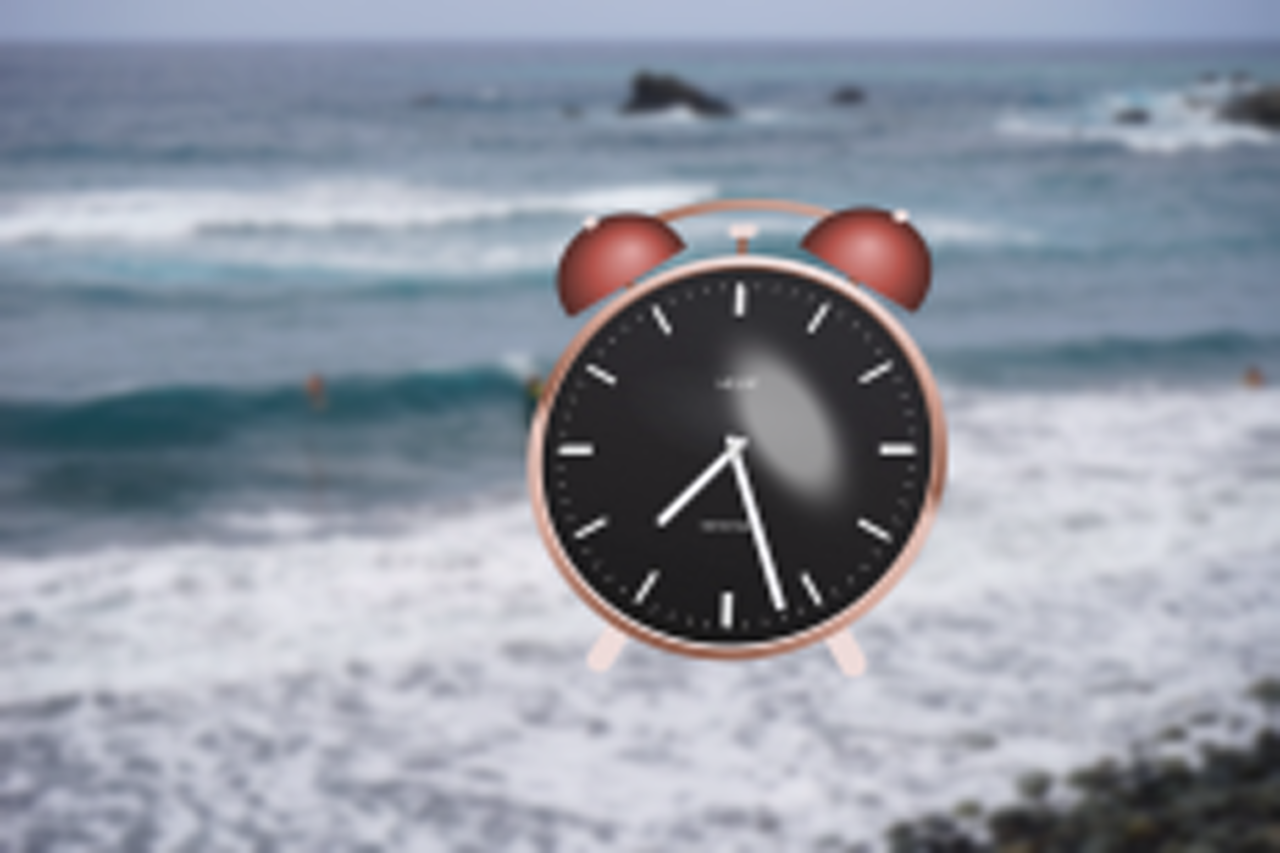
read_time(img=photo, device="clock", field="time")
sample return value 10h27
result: 7h27
